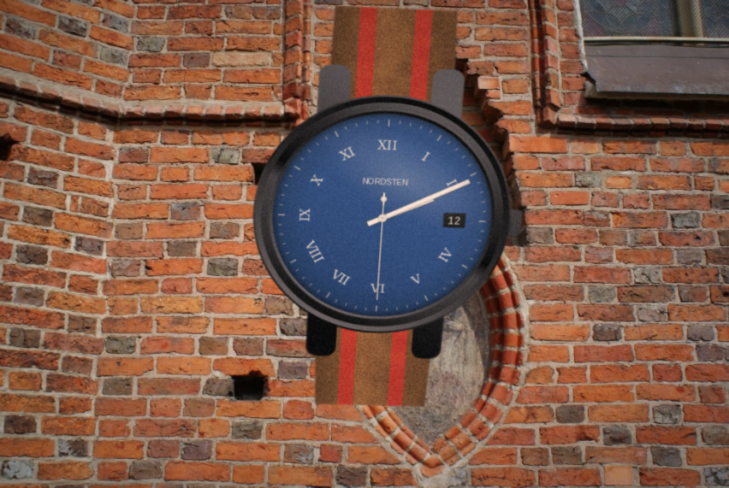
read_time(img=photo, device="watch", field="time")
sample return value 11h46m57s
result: 2h10m30s
